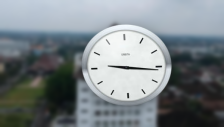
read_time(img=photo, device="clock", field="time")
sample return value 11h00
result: 9h16
